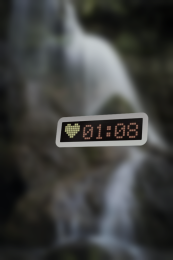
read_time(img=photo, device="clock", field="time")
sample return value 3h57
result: 1h08
